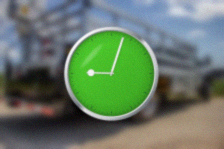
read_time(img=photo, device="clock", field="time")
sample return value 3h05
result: 9h03
